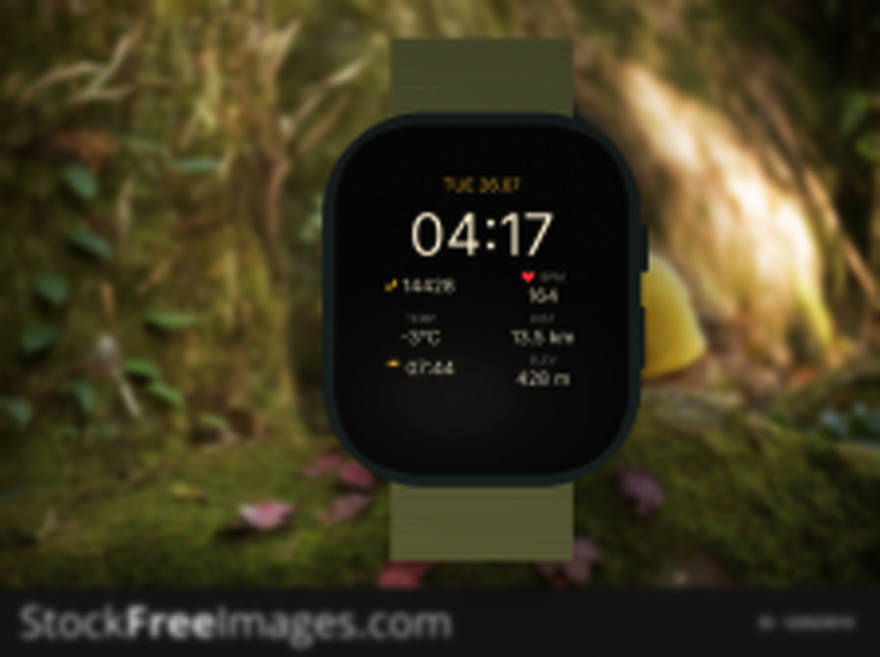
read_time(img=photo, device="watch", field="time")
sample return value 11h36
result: 4h17
